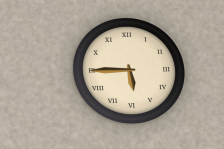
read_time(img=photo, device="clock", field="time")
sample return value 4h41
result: 5h45
